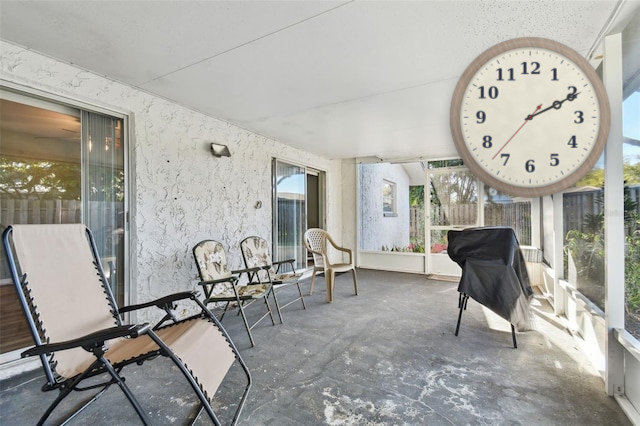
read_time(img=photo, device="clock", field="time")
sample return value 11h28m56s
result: 2h10m37s
